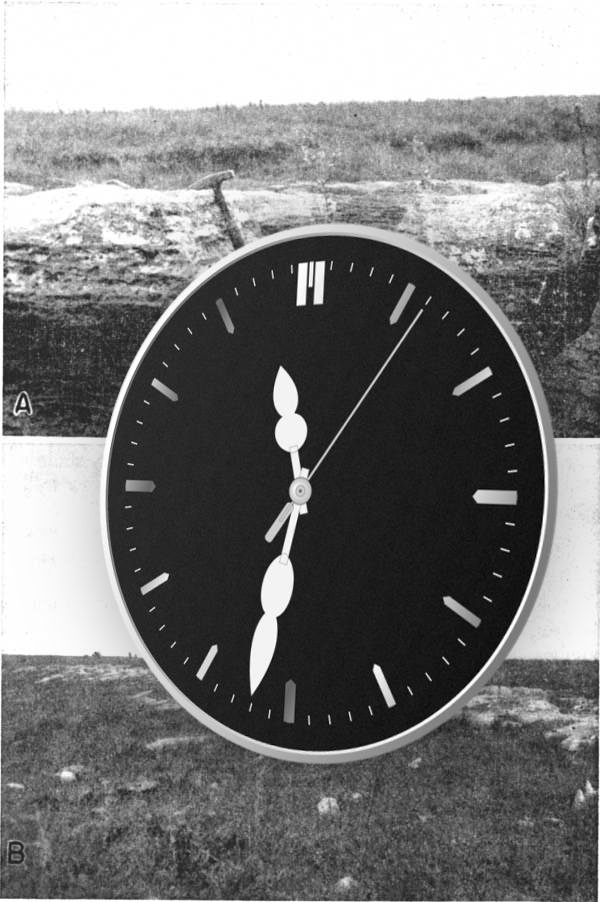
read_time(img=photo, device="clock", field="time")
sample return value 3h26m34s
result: 11h32m06s
